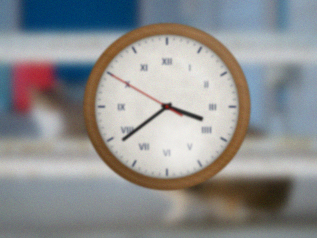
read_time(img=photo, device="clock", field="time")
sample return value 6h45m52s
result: 3h38m50s
